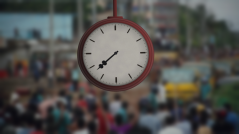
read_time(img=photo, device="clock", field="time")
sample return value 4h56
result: 7h38
